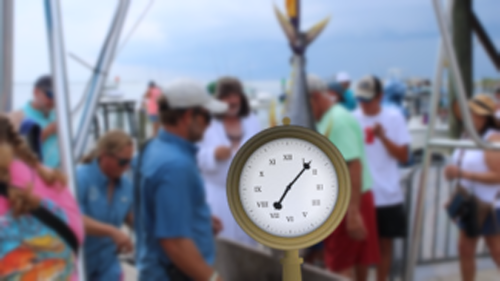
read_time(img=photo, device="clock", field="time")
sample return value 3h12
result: 7h07
